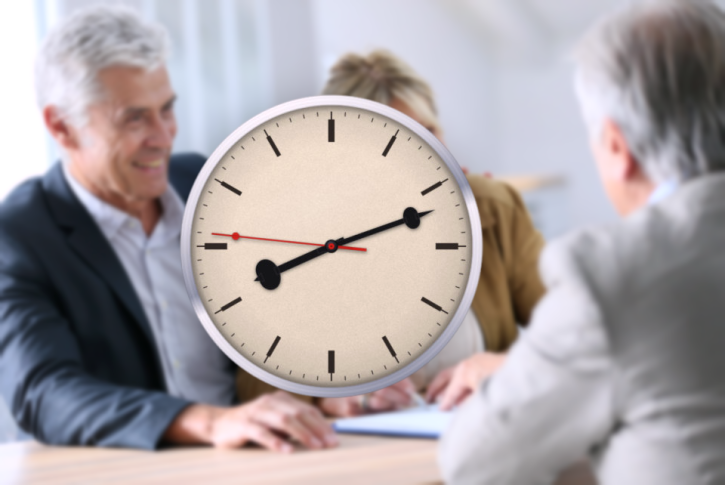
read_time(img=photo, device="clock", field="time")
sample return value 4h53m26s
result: 8h11m46s
